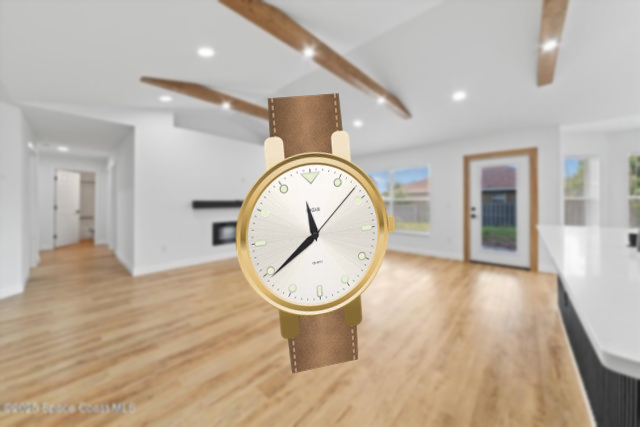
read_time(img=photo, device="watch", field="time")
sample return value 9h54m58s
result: 11h39m08s
